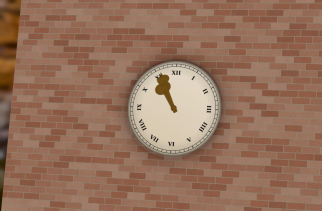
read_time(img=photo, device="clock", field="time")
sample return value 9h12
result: 10h56
